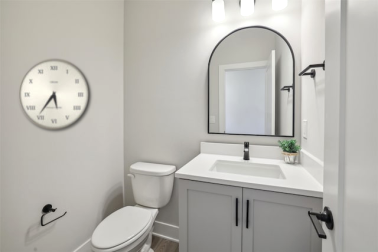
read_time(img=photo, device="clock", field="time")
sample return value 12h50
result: 5h36
